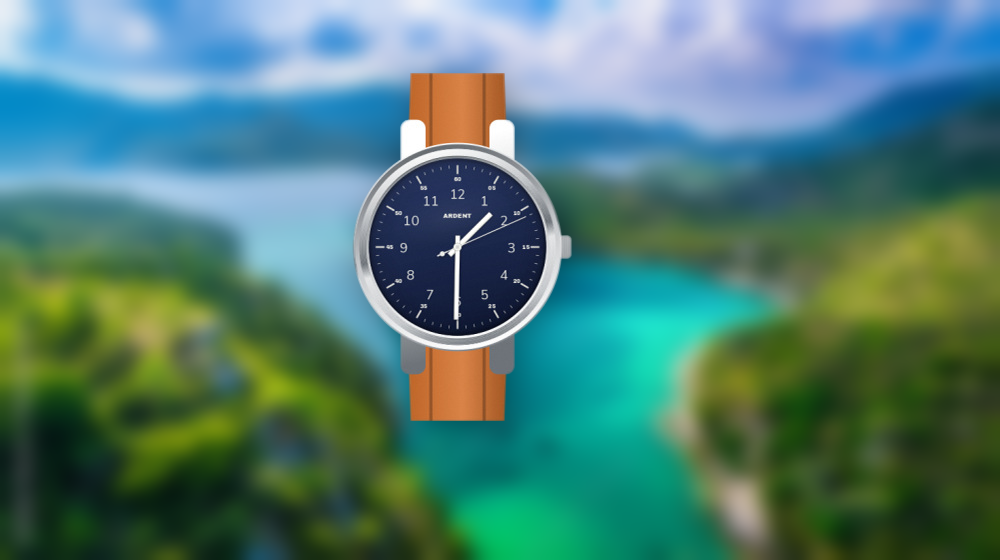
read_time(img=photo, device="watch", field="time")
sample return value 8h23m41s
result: 1h30m11s
